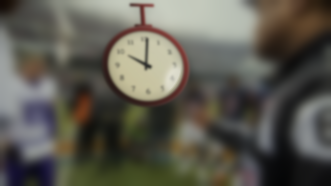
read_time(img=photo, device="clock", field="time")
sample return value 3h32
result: 10h01
